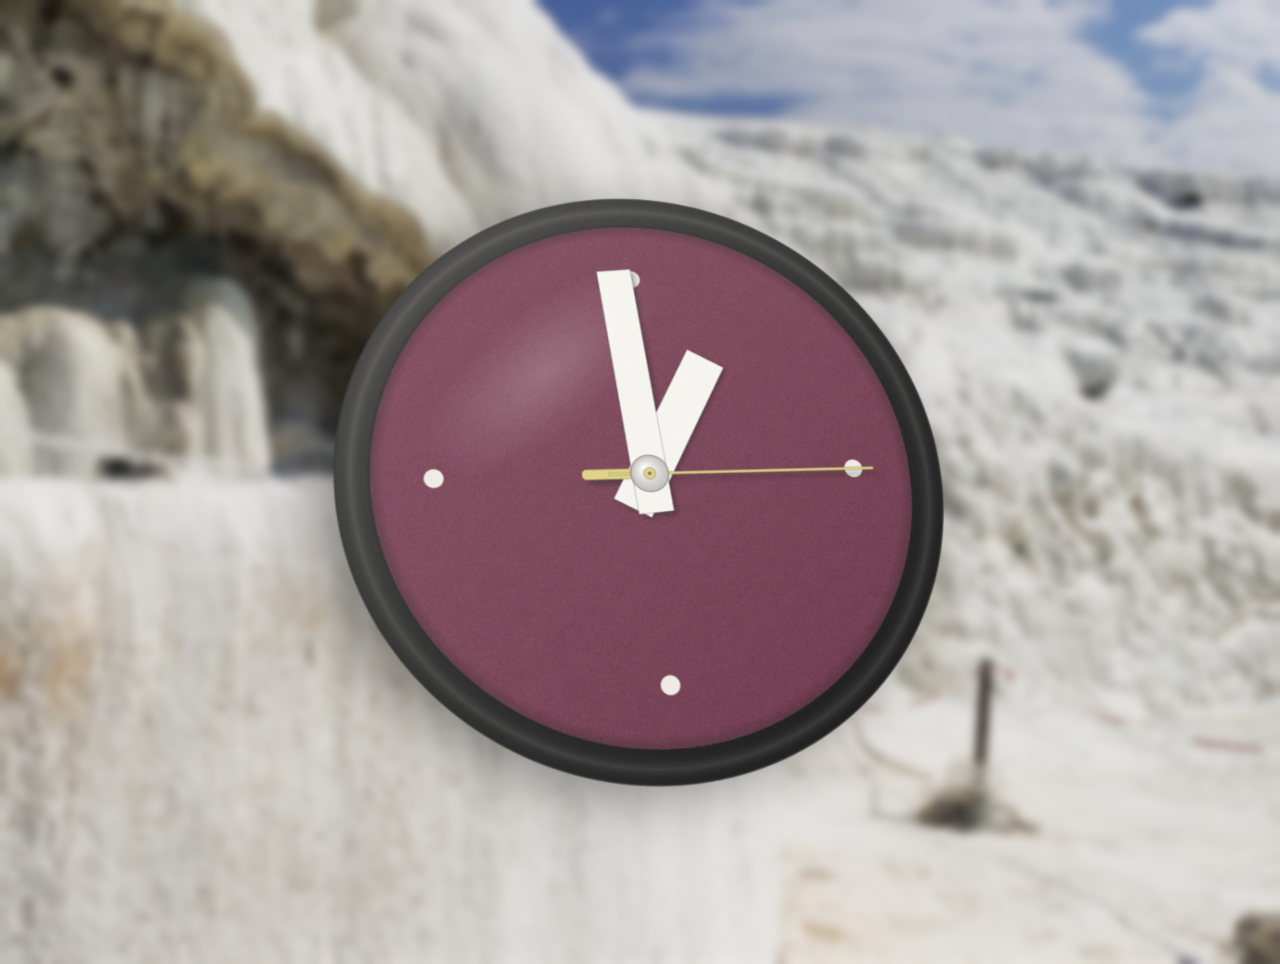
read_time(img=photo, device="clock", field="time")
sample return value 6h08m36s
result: 12h59m15s
